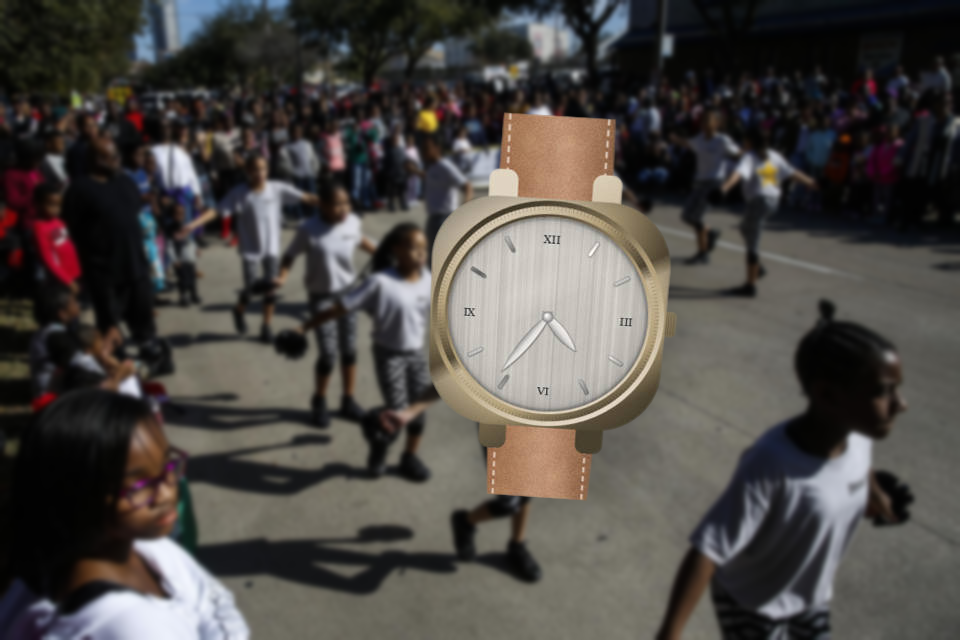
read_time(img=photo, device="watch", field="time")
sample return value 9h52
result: 4h36
